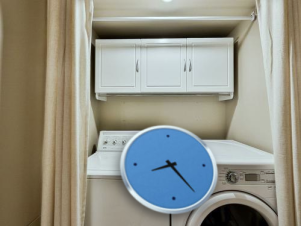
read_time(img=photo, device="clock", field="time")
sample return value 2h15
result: 8h24
